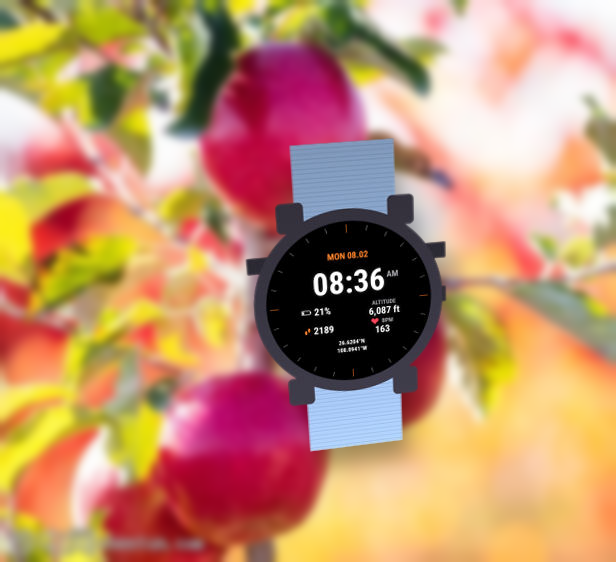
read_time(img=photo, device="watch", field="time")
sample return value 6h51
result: 8h36
